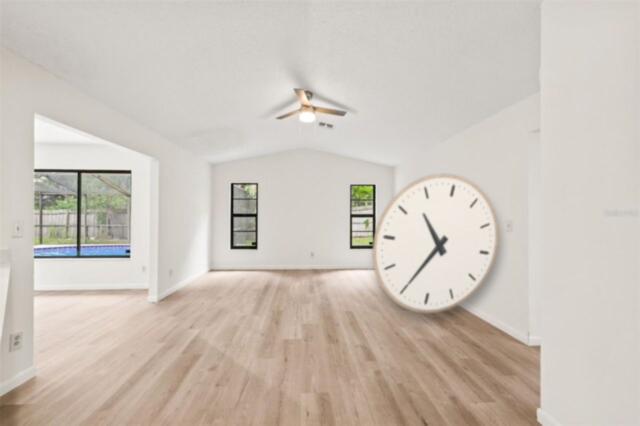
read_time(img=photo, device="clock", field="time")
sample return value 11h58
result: 10h35
